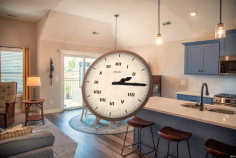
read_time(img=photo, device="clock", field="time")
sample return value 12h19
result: 2h15
